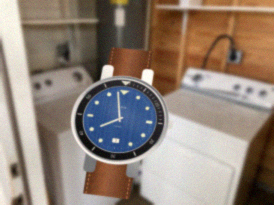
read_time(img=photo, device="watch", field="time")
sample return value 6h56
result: 7h58
